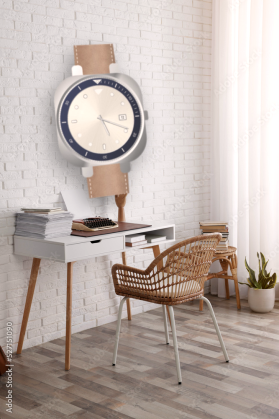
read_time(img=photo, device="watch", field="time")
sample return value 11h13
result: 5h19
